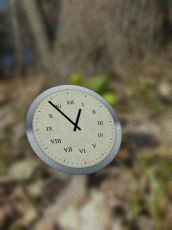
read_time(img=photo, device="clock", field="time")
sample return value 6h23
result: 12h54
